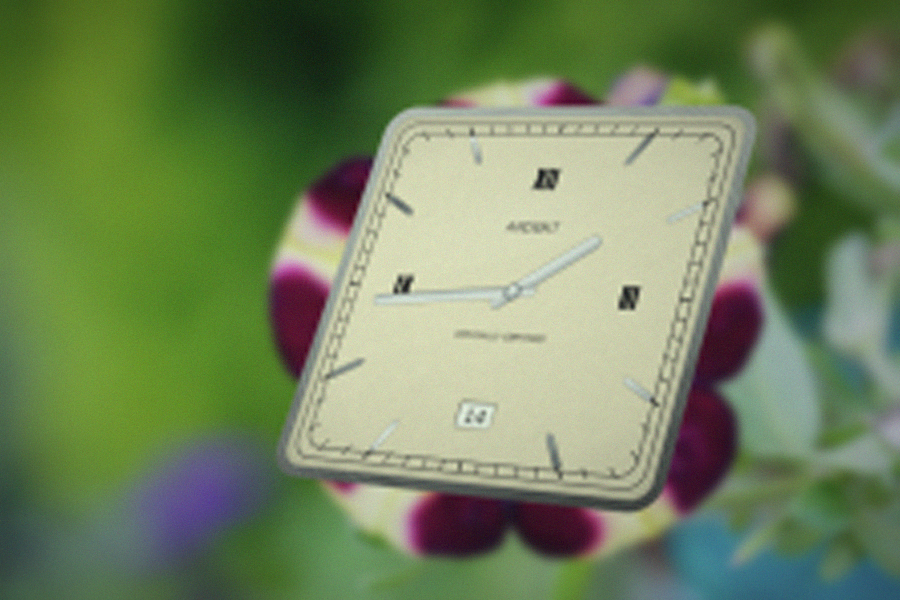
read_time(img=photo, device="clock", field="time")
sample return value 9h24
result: 1h44
